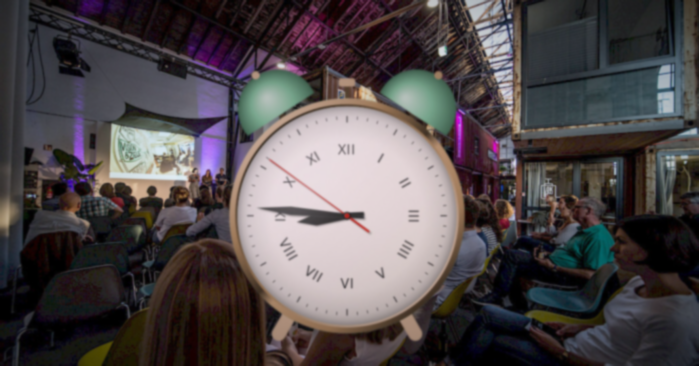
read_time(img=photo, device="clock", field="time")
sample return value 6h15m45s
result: 8h45m51s
